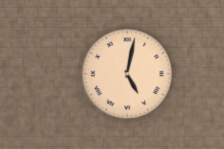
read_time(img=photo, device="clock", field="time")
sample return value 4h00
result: 5h02
